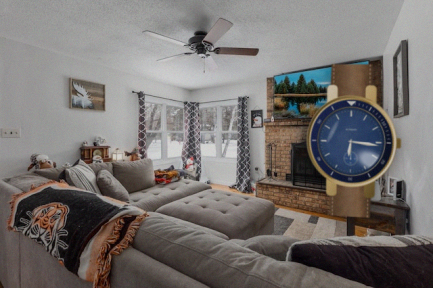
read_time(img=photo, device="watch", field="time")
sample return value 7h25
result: 6h16
